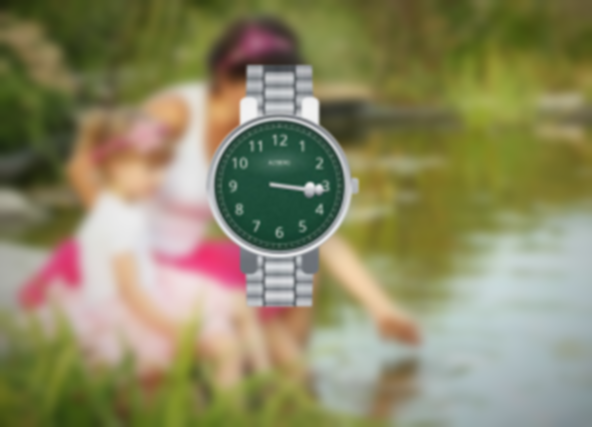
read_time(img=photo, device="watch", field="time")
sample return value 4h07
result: 3h16
